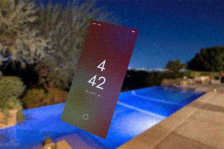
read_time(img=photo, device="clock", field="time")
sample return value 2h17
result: 4h42
